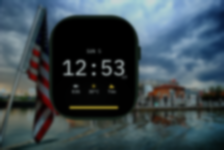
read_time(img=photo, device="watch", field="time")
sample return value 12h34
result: 12h53
